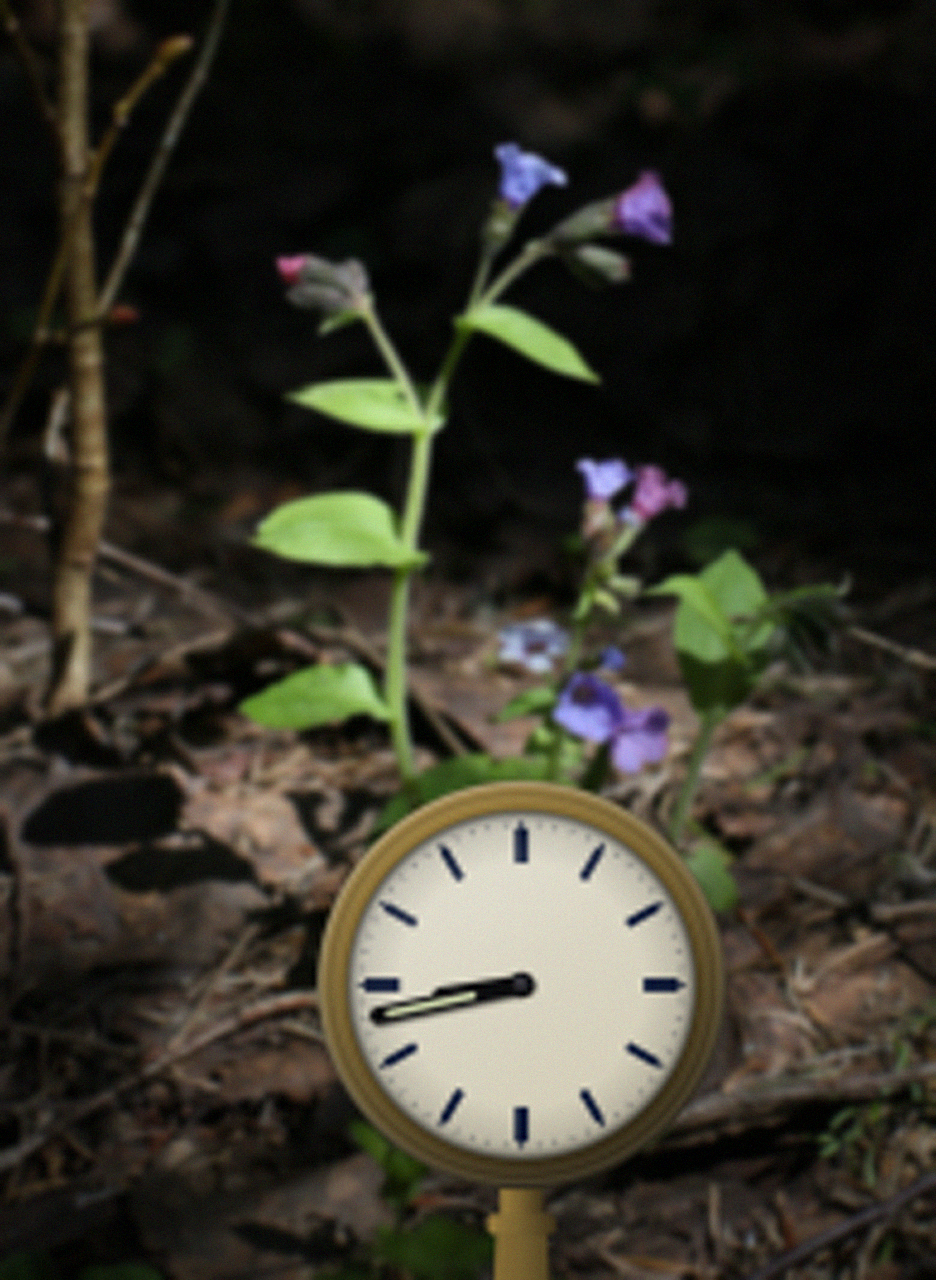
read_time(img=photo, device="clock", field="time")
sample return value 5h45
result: 8h43
